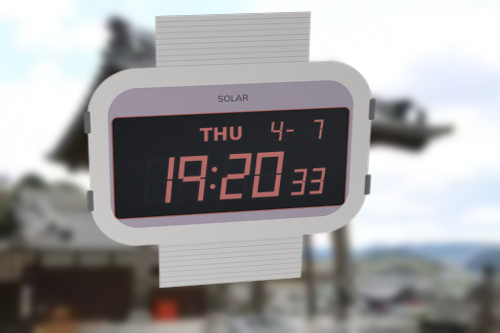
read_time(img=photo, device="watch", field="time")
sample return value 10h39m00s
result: 19h20m33s
